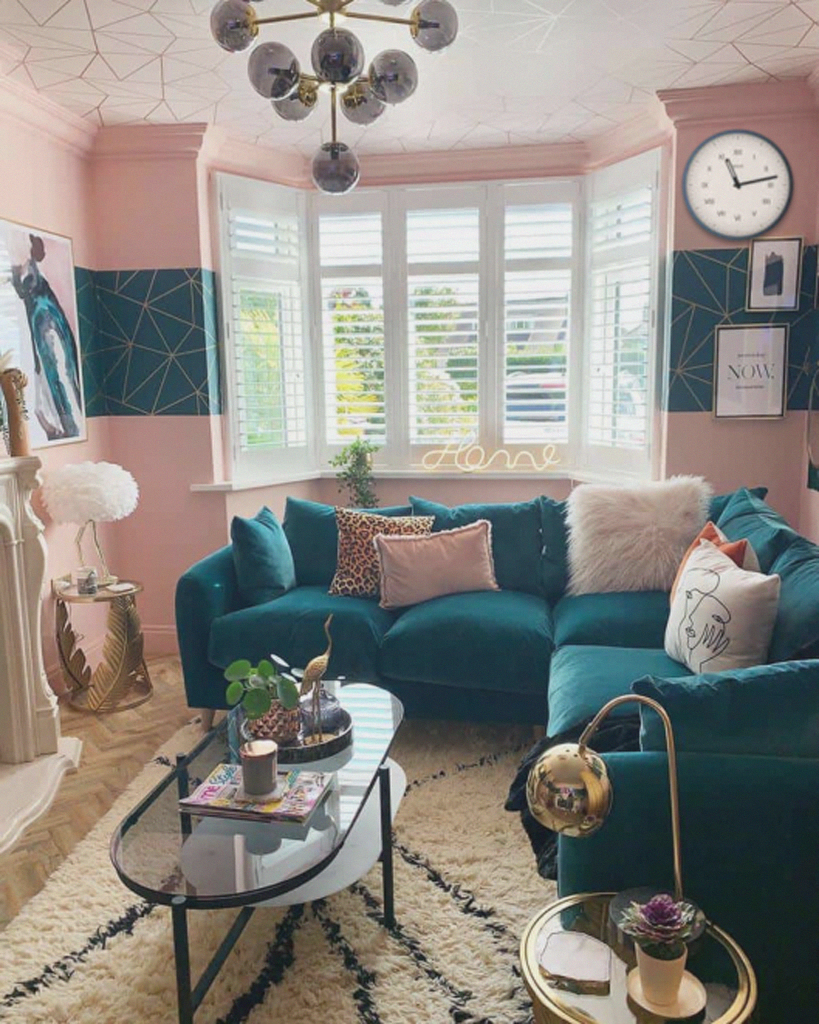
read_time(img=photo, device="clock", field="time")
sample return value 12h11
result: 11h13
